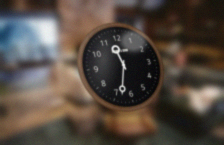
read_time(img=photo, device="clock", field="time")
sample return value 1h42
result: 11h33
